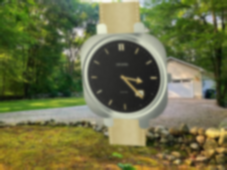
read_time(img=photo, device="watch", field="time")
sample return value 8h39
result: 3h23
